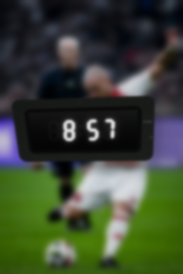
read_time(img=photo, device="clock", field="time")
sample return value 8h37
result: 8h57
